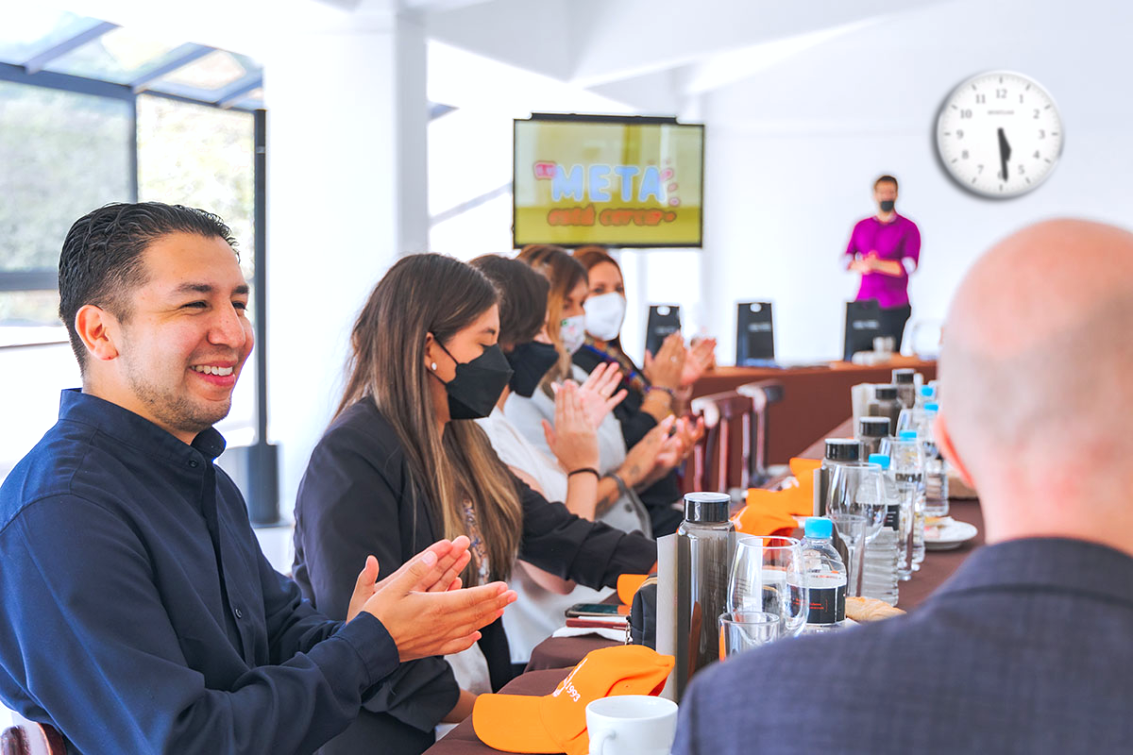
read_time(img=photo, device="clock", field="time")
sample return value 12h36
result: 5h29
